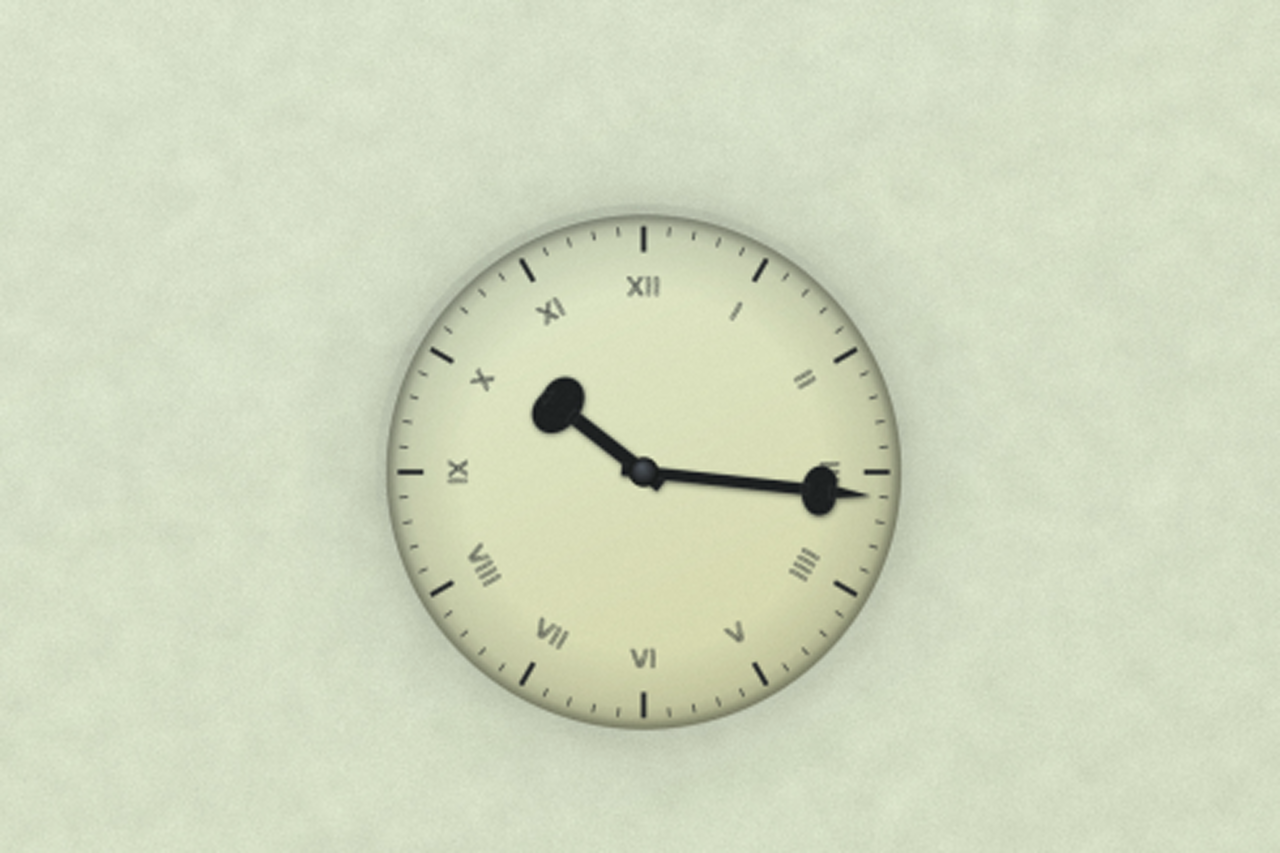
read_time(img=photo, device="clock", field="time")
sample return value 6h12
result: 10h16
